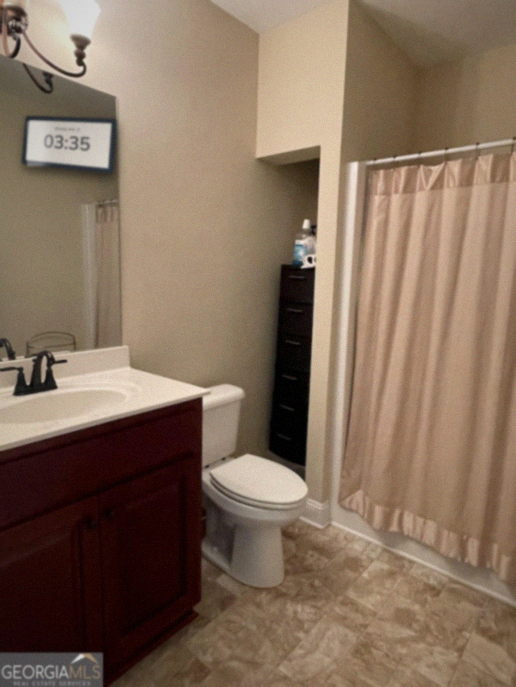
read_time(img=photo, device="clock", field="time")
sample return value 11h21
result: 3h35
